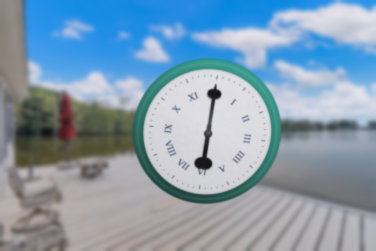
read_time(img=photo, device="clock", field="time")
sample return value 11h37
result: 6h00
